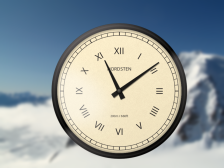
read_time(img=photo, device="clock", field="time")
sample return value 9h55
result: 11h09
